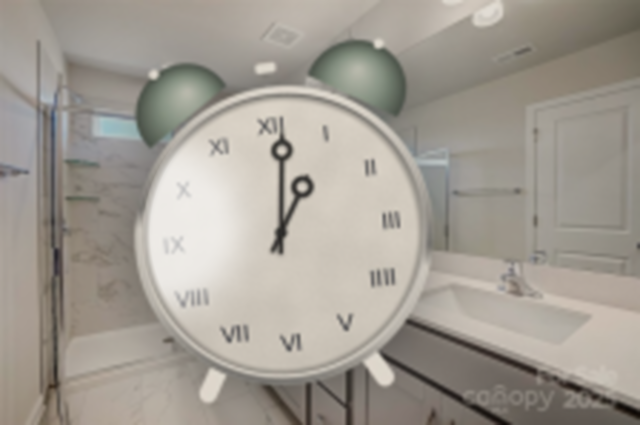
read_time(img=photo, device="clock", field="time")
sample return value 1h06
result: 1h01
